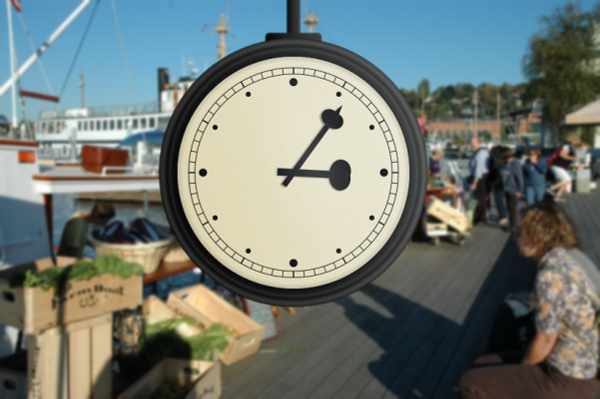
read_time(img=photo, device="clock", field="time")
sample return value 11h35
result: 3h06
